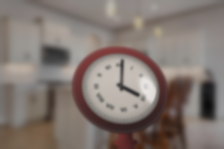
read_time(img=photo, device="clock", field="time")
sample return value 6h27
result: 4h01
